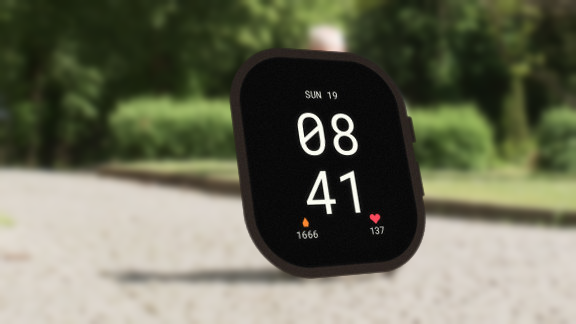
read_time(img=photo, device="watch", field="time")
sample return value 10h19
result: 8h41
